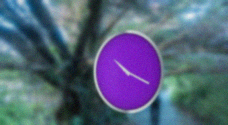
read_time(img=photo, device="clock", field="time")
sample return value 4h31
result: 10h19
